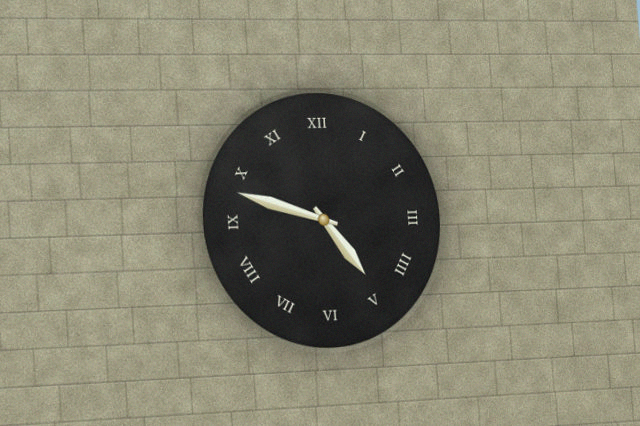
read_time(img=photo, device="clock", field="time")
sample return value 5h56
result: 4h48
